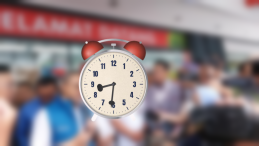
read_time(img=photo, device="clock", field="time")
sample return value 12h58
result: 8h31
